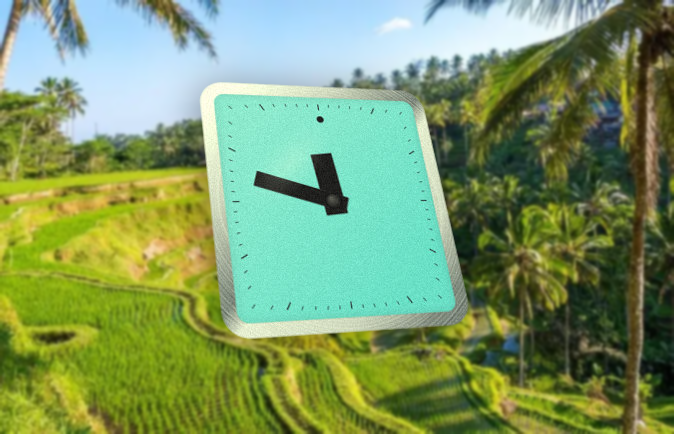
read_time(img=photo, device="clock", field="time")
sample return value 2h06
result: 11h48
